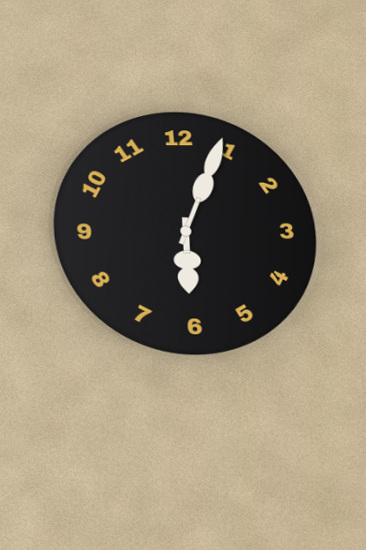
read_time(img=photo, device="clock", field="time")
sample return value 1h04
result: 6h04
